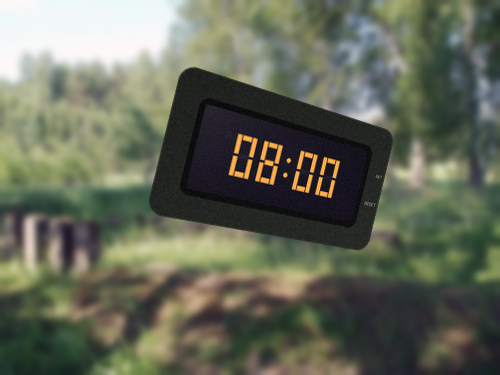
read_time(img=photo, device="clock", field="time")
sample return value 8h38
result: 8h00
